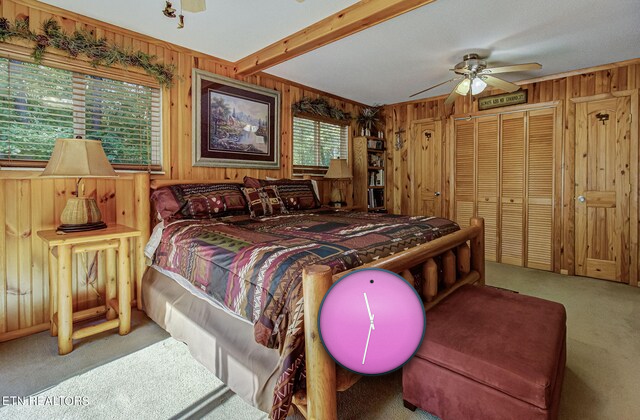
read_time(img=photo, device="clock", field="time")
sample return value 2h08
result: 11h32
